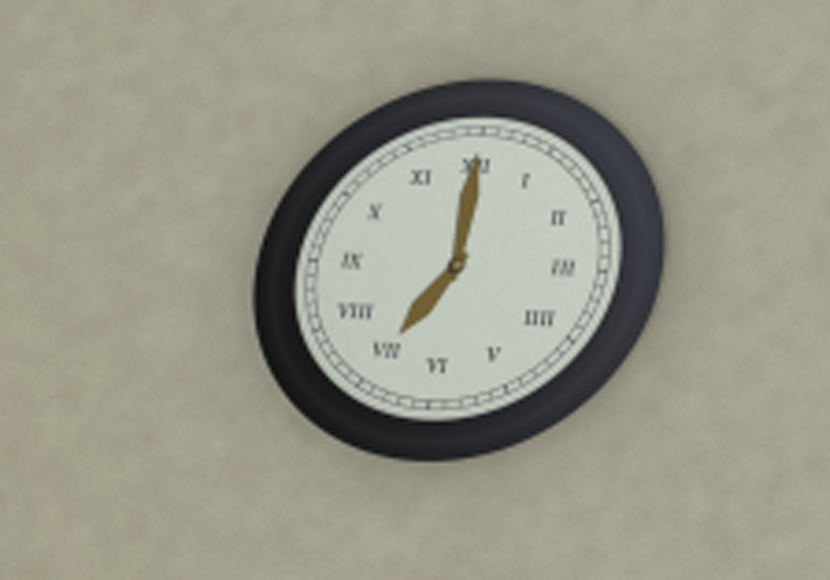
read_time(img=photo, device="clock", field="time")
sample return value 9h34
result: 7h00
